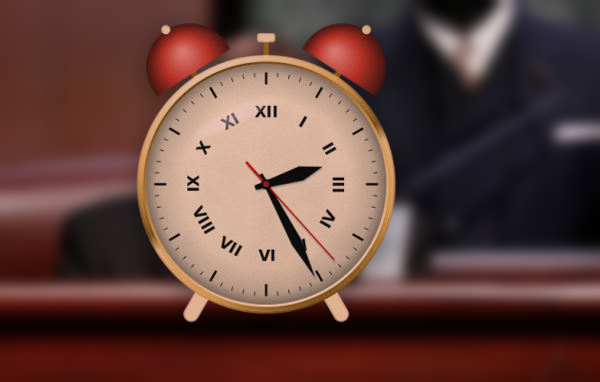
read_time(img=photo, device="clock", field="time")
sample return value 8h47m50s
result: 2h25m23s
